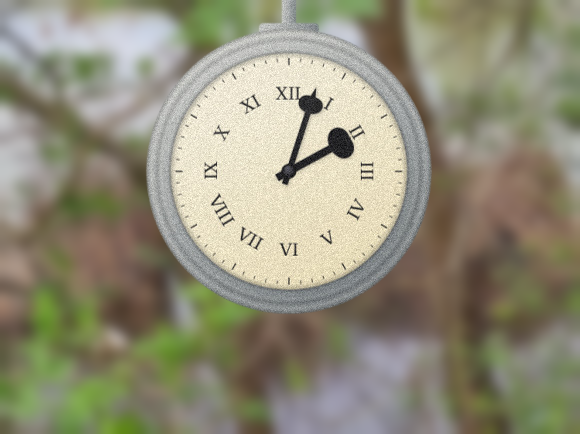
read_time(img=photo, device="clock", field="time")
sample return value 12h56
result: 2h03
